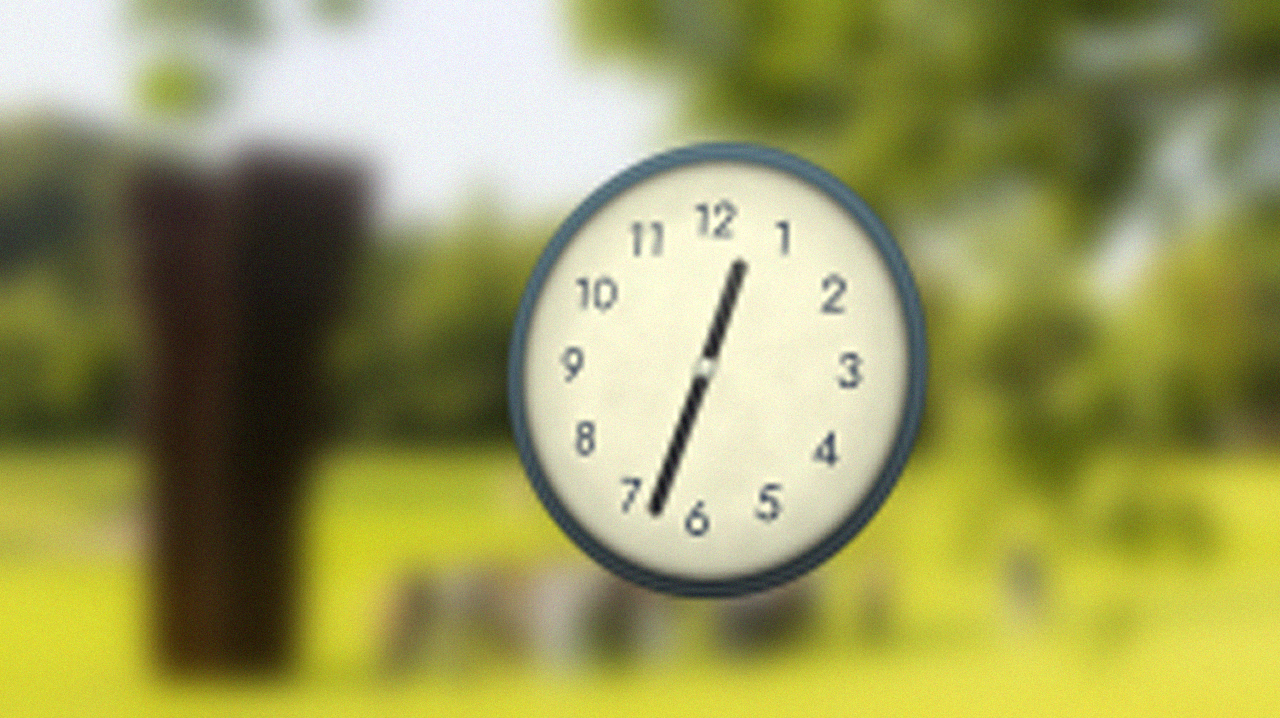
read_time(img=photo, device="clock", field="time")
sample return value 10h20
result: 12h33
